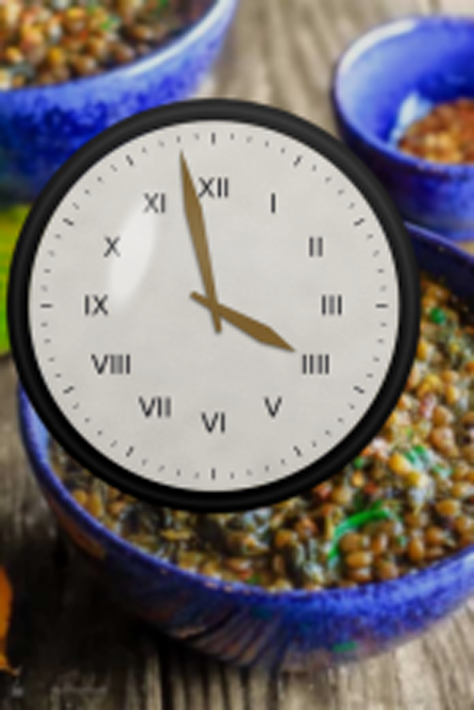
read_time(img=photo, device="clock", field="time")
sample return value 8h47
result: 3h58
